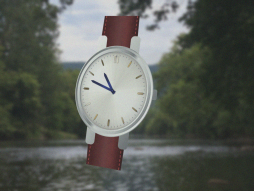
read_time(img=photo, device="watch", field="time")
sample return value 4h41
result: 10h48
